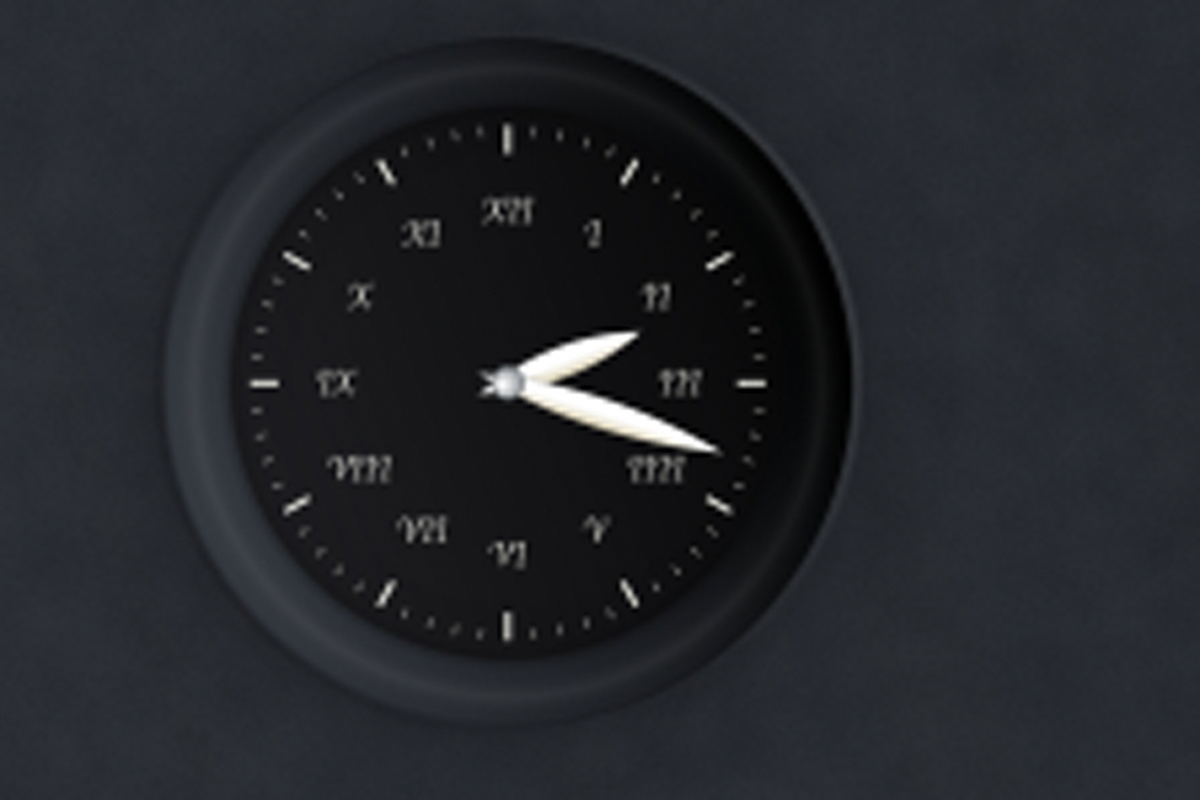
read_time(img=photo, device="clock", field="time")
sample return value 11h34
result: 2h18
